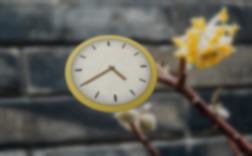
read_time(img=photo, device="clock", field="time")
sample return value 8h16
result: 4h40
